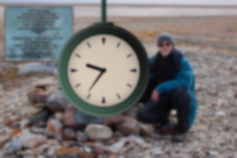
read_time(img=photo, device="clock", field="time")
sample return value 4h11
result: 9h36
